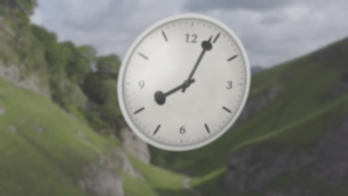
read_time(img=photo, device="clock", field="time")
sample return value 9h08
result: 8h04
